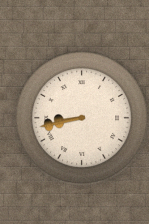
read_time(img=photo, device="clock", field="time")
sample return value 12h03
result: 8h43
